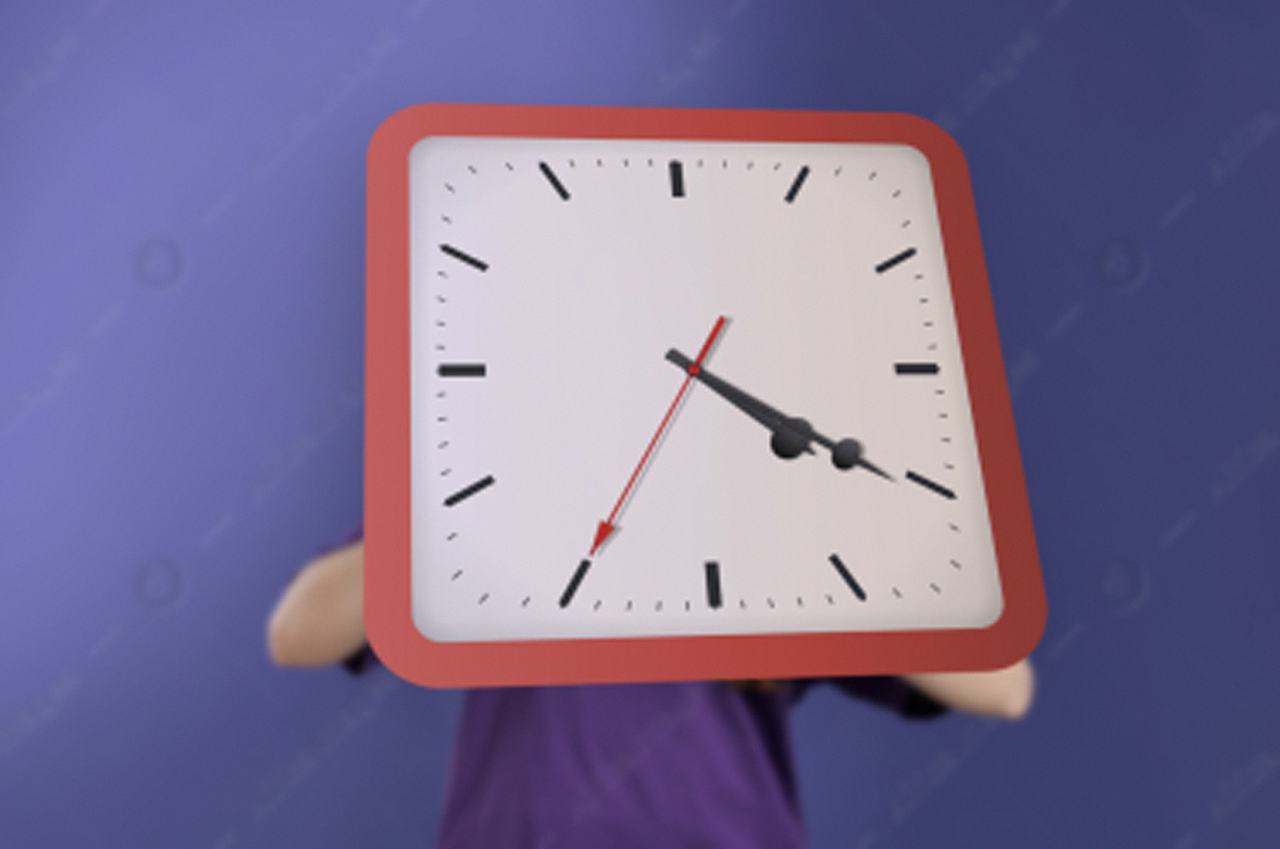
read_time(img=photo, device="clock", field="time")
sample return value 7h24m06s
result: 4h20m35s
